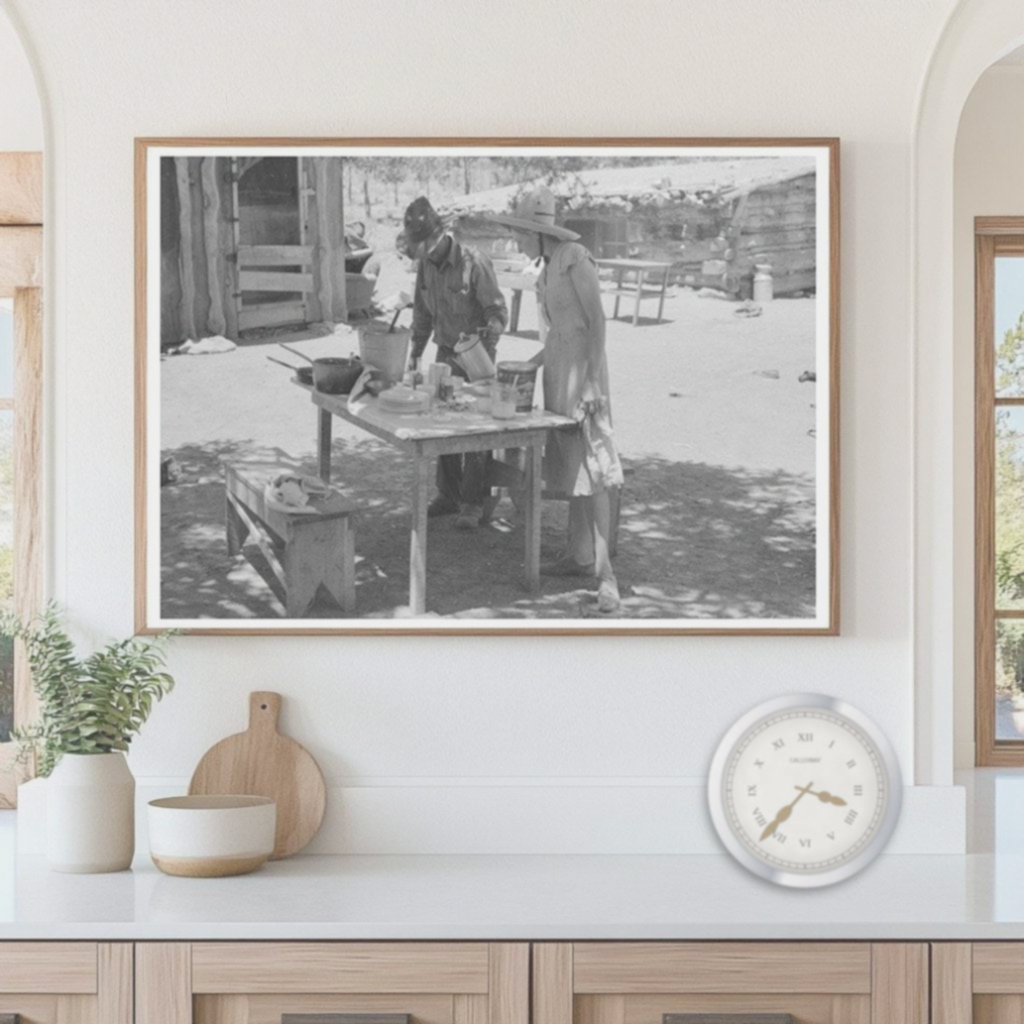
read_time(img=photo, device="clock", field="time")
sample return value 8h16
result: 3h37
